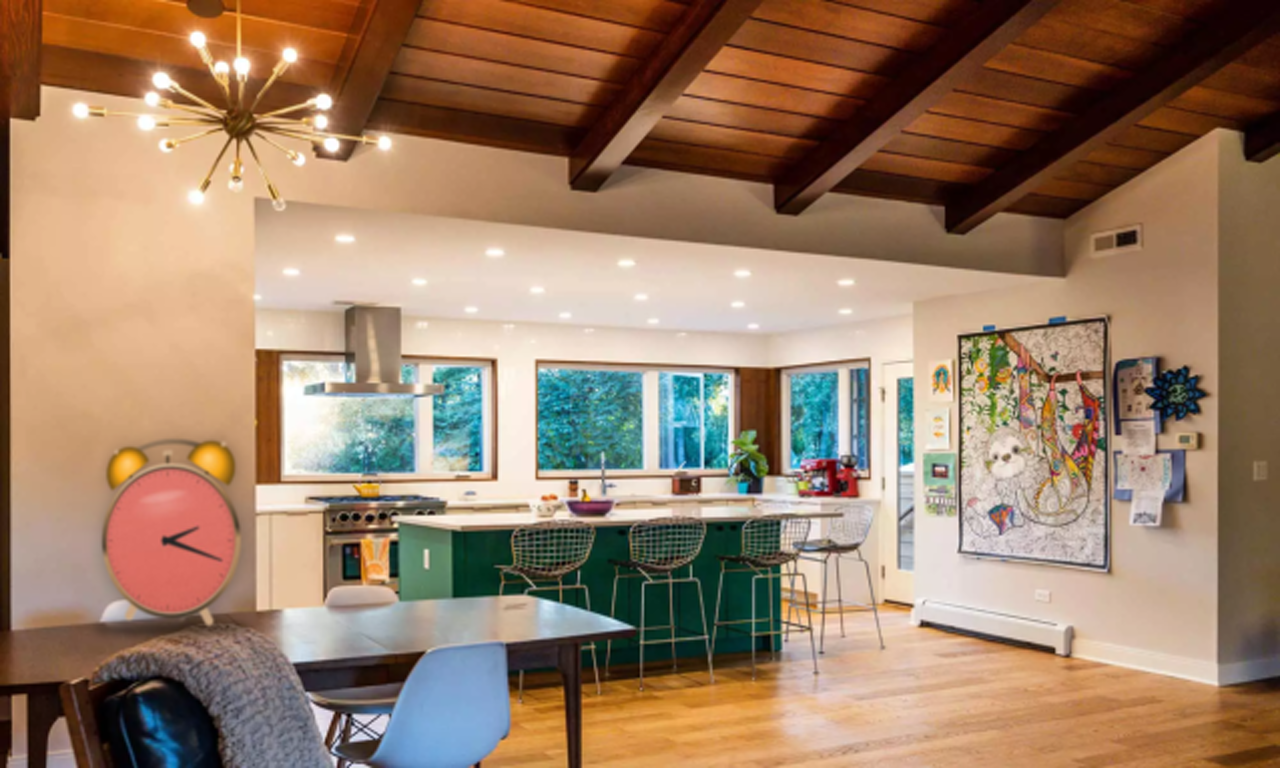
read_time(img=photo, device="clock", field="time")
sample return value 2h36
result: 2h18
